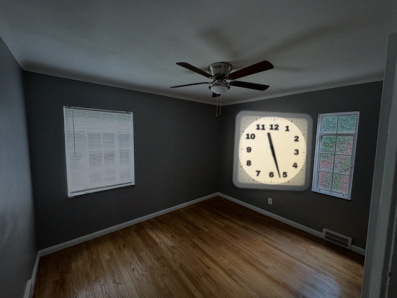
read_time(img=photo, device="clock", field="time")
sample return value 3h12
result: 11h27
